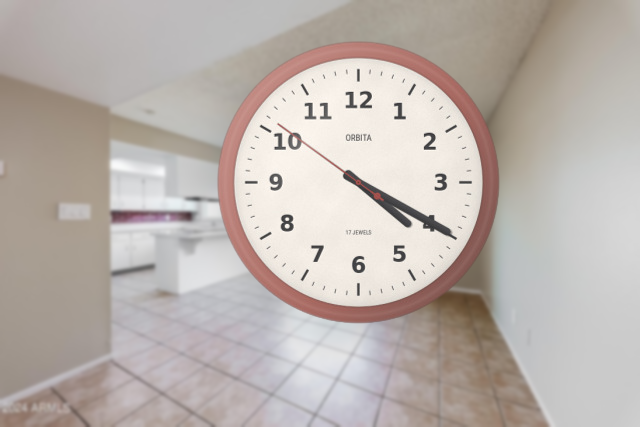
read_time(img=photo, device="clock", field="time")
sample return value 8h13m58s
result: 4h19m51s
